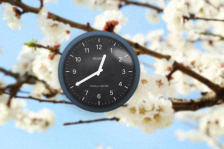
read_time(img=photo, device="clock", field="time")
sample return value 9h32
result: 12h40
